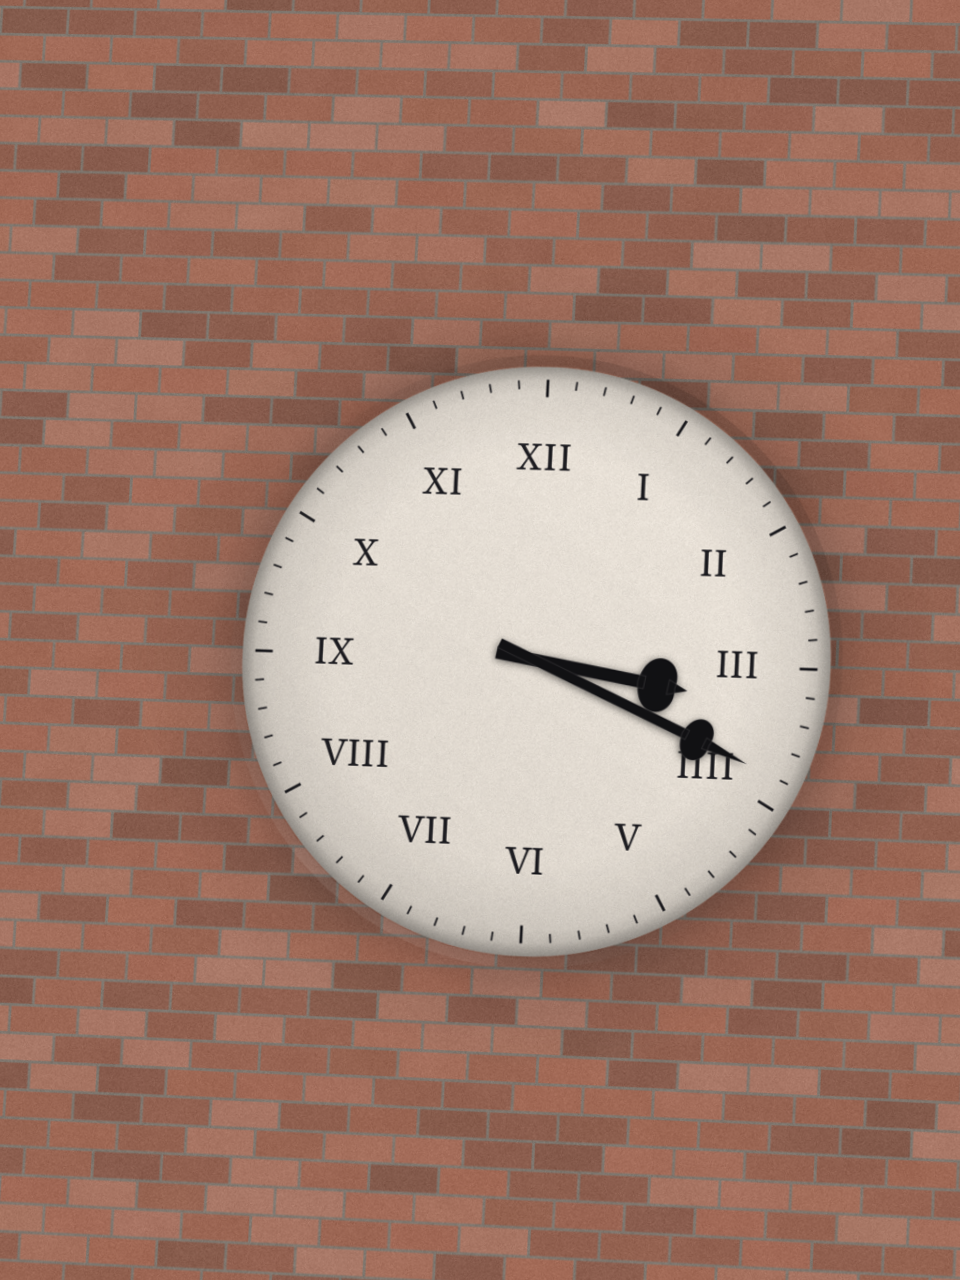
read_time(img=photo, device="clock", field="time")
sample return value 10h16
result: 3h19
